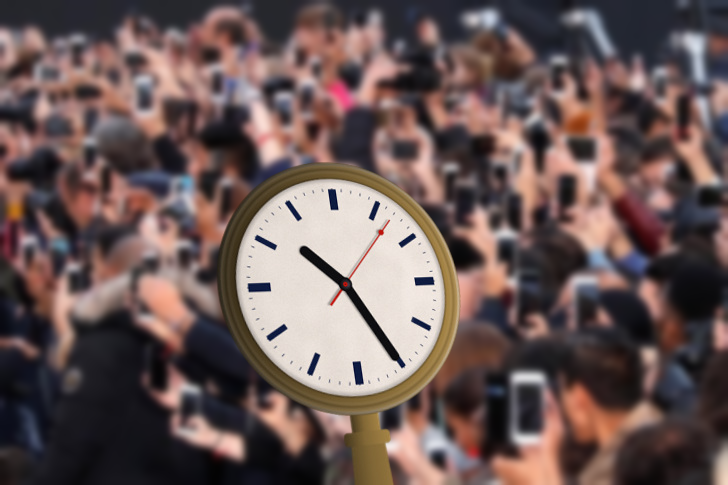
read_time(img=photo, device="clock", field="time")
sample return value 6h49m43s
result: 10h25m07s
